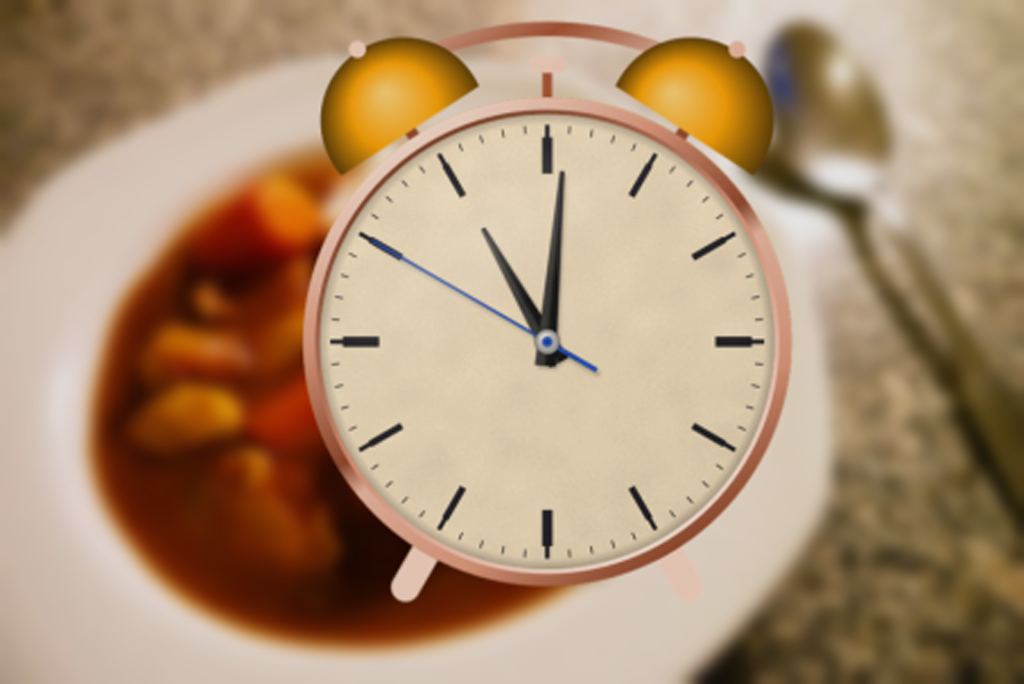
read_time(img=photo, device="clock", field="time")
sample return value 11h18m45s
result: 11h00m50s
